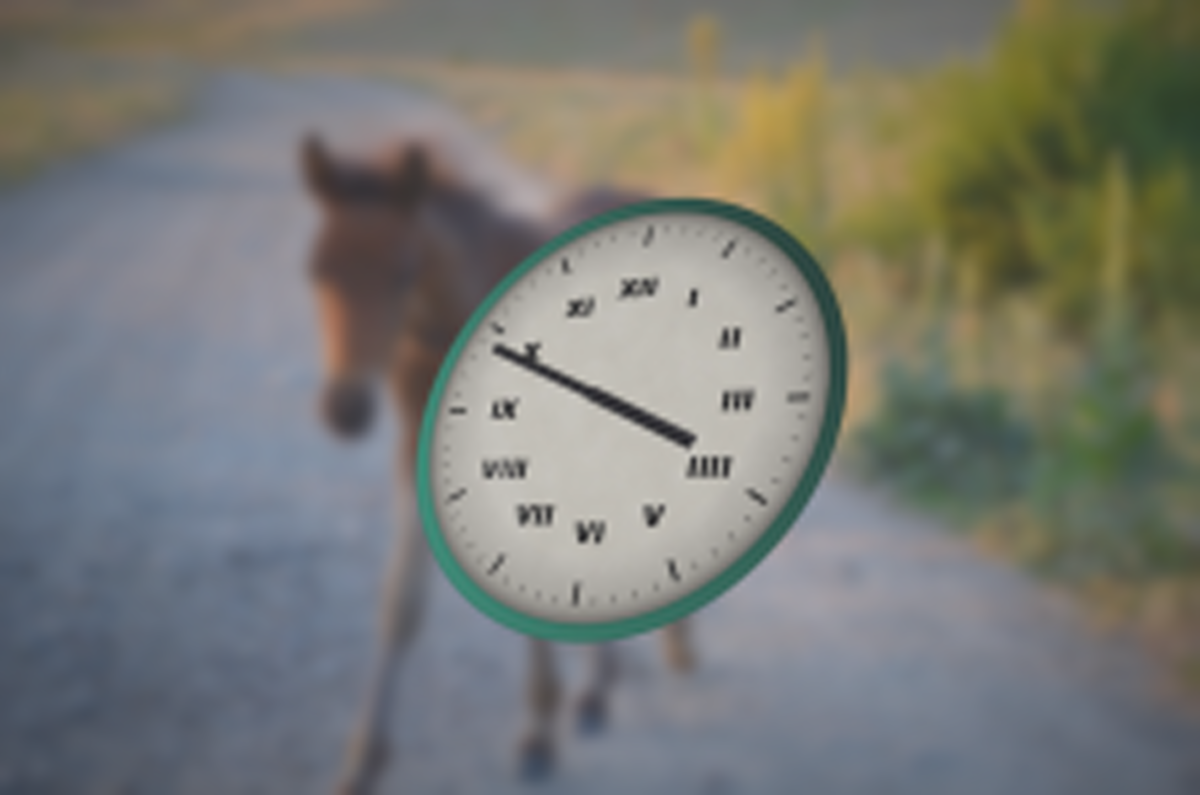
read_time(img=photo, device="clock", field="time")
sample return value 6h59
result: 3h49
